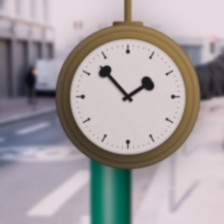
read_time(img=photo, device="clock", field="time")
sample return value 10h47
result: 1h53
